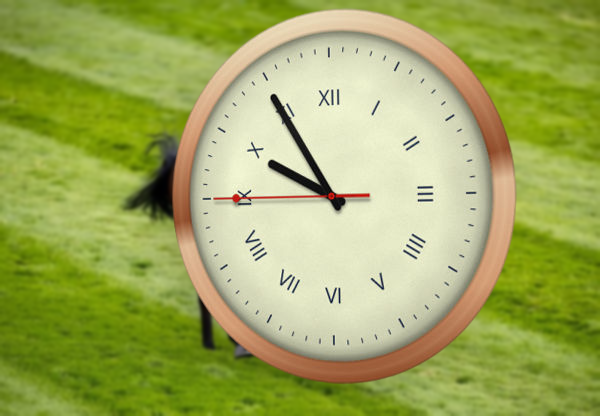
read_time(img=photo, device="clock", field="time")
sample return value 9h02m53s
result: 9h54m45s
